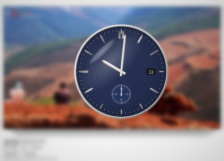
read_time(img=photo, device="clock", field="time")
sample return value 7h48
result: 10h01
